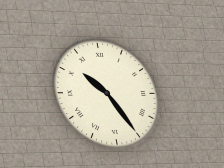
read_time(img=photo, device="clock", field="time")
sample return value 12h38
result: 10h25
